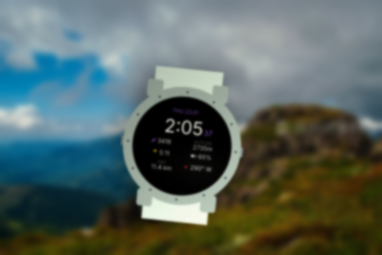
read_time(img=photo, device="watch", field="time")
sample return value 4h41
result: 2h05
